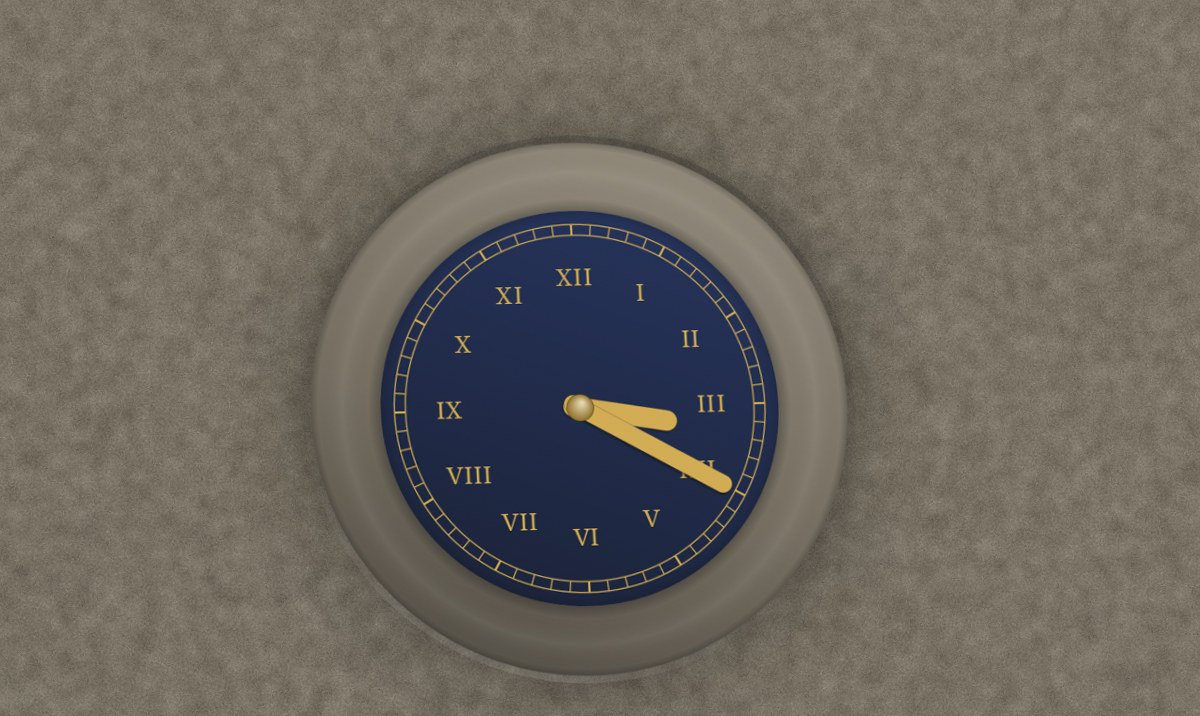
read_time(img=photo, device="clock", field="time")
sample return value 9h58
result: 3h20
